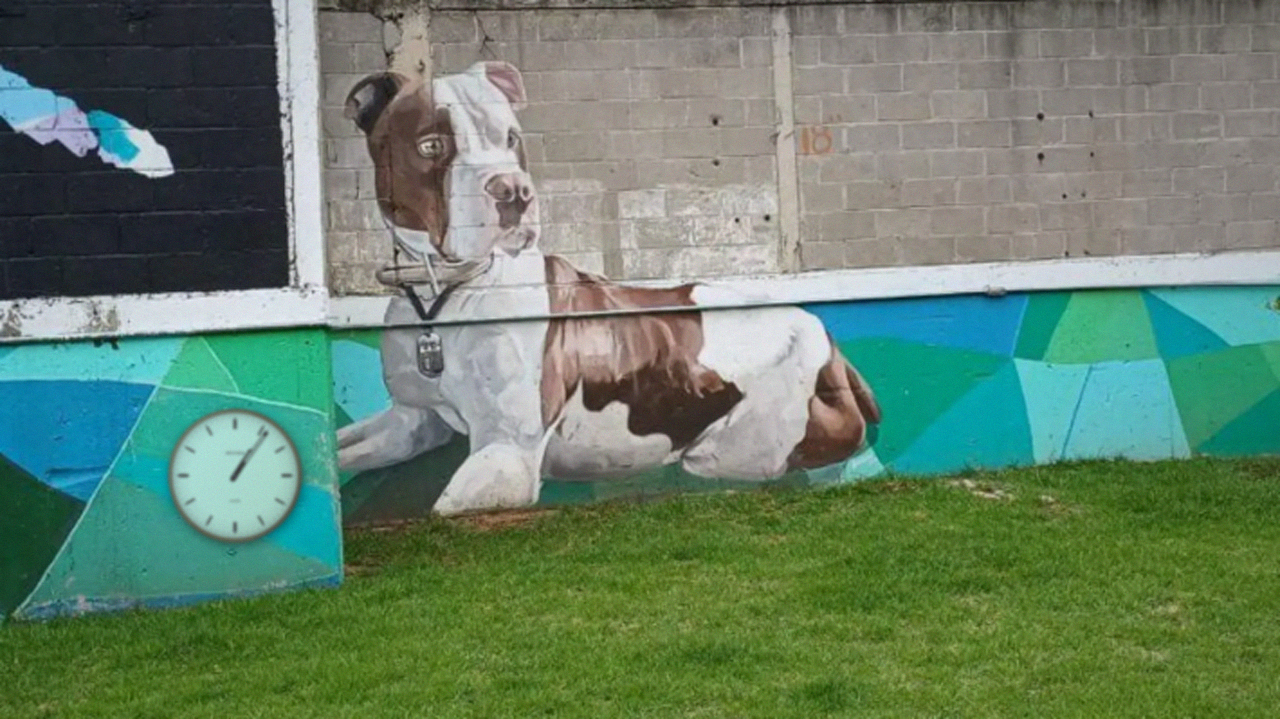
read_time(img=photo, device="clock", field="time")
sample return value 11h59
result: 1h06
